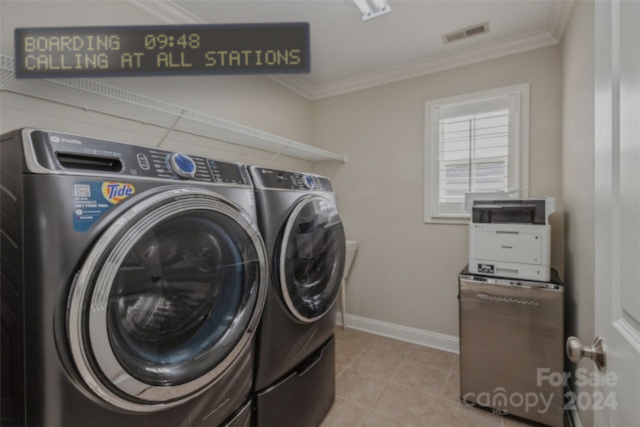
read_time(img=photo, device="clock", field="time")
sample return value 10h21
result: 9h48
